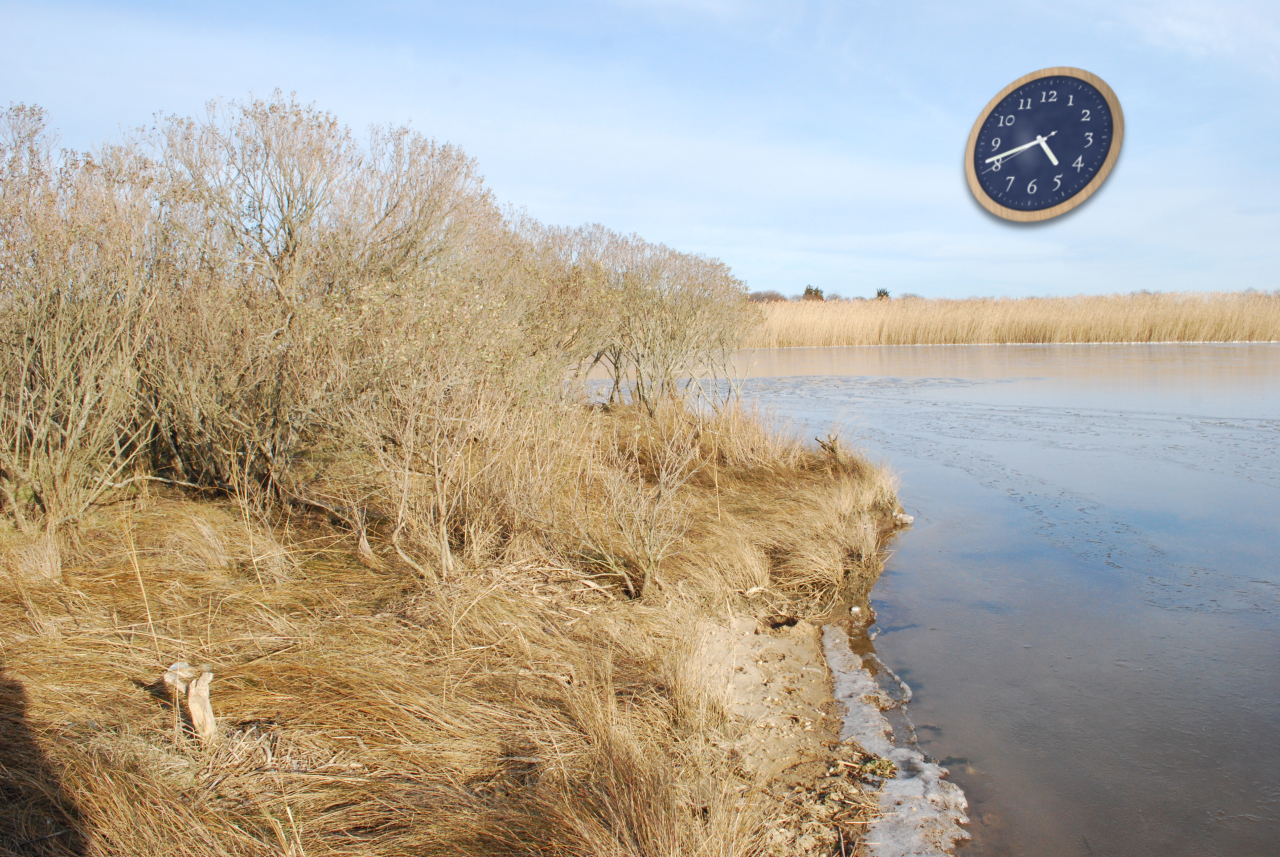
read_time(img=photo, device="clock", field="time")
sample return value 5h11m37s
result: 4h41m40s
